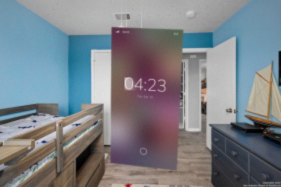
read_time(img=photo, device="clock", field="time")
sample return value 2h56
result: 4h23
